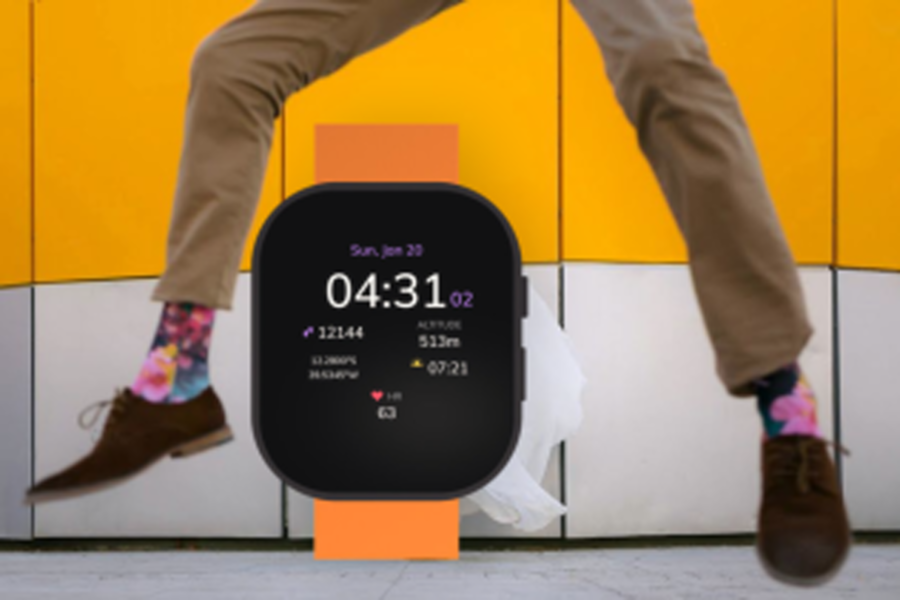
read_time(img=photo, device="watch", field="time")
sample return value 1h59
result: 4h31
